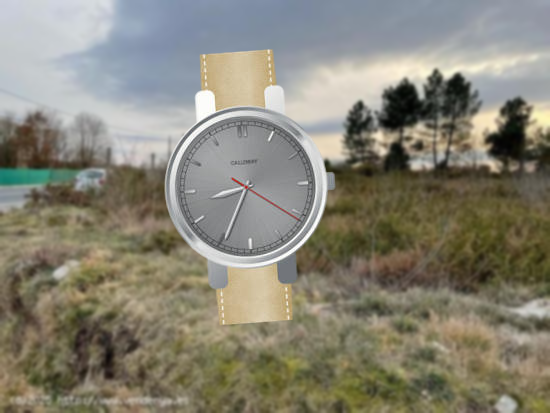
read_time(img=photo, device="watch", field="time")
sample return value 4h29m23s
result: 8h34m21s
